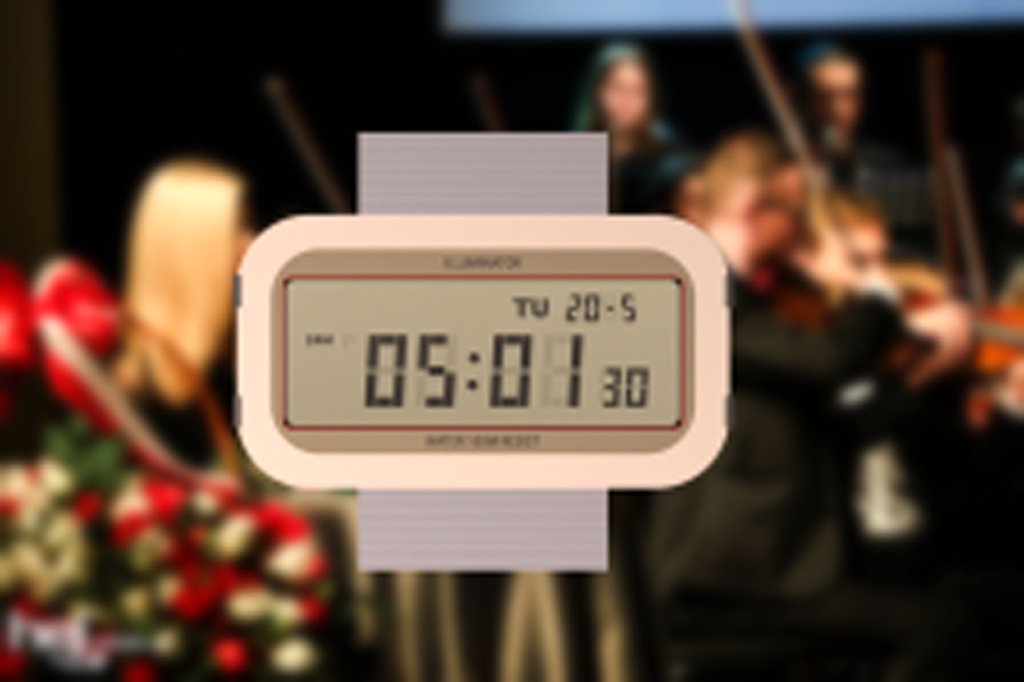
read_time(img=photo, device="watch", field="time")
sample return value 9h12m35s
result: 5h01m30s
